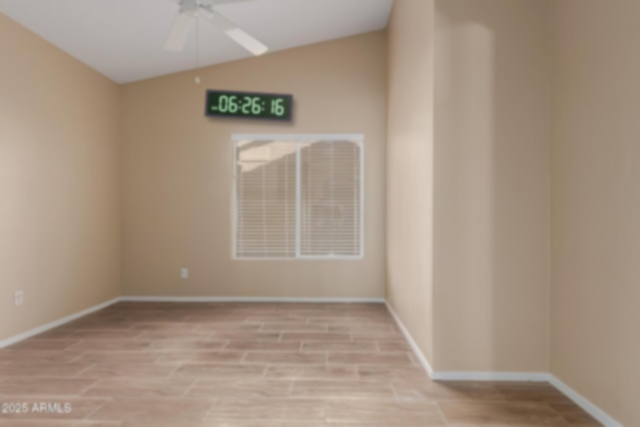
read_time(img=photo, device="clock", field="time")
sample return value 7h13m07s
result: 6h26m16s
